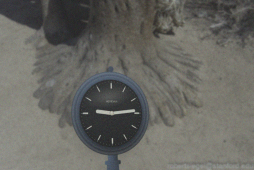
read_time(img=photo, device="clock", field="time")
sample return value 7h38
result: 9h14
